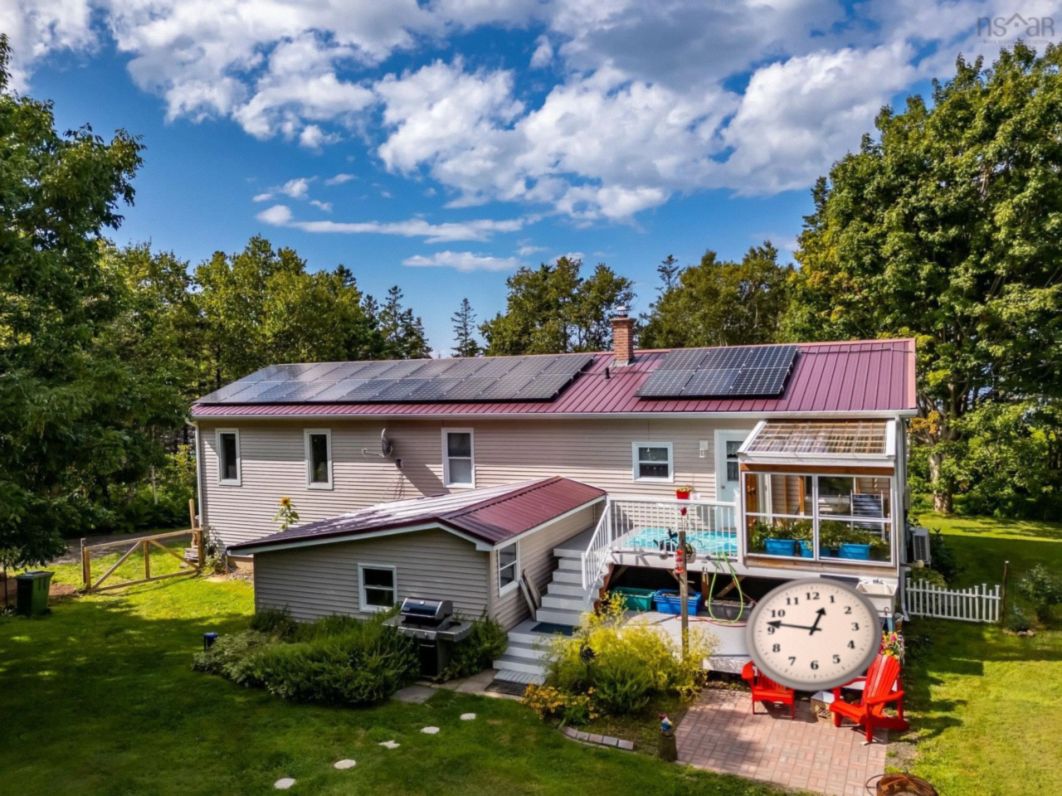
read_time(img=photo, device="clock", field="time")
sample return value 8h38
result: 12h47
